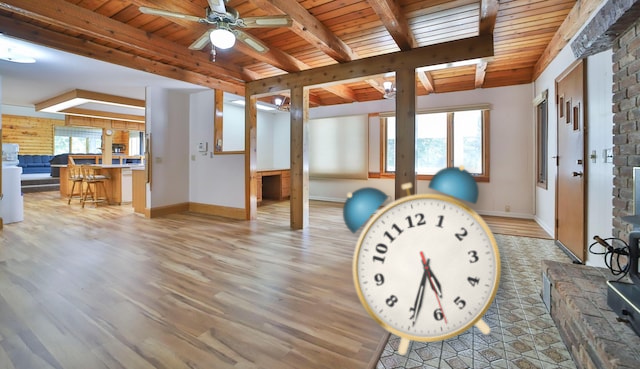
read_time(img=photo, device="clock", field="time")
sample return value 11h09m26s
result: 5h34m29s
